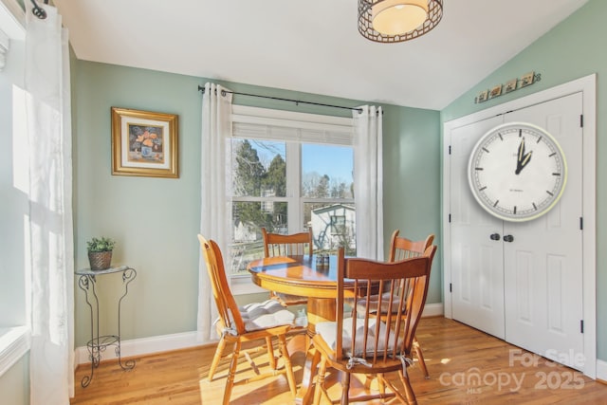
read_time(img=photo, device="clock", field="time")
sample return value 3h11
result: 1h01
